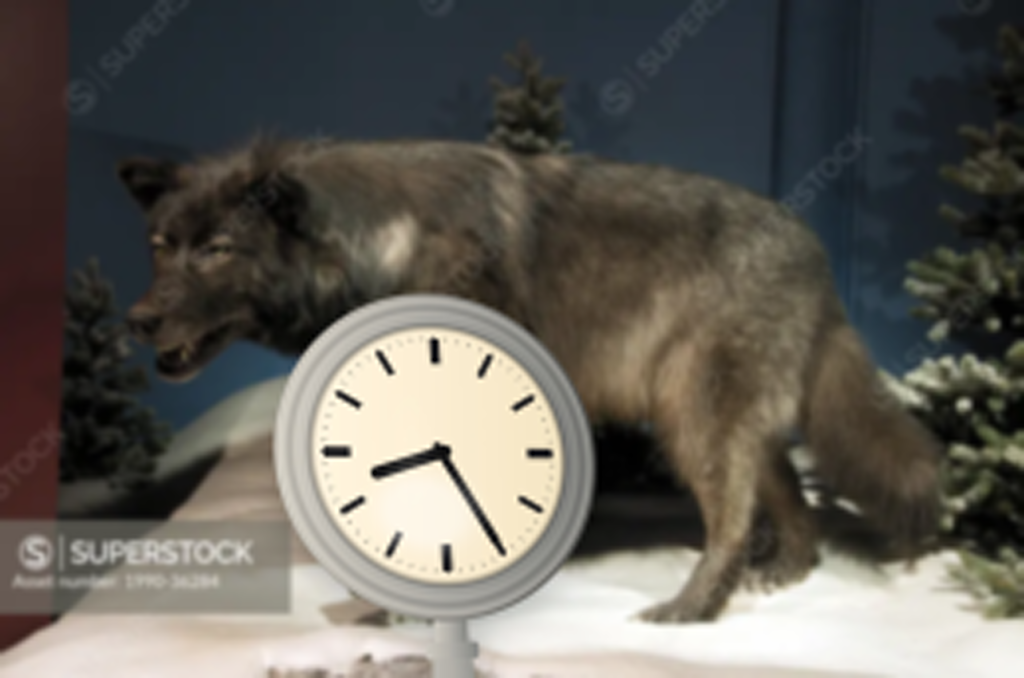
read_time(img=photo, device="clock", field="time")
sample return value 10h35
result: 8h25
